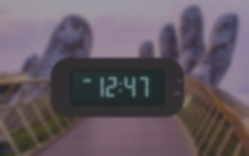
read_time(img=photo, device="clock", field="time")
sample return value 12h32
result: 12h47
